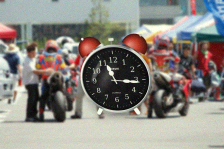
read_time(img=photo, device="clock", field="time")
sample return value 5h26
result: 11h16
